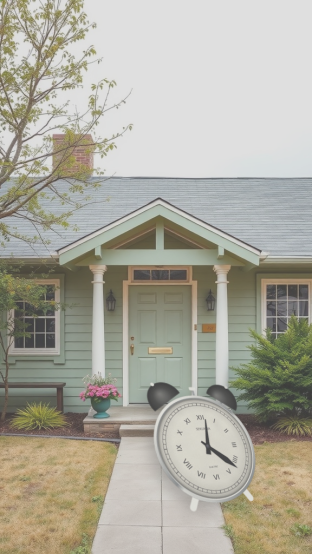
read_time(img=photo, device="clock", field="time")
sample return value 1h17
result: 12h22
